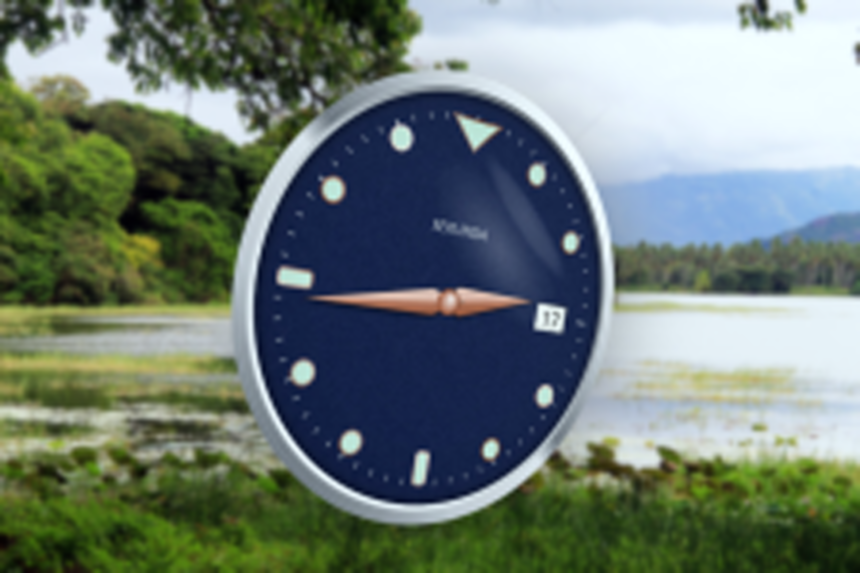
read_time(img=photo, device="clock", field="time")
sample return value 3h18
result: 2h44
